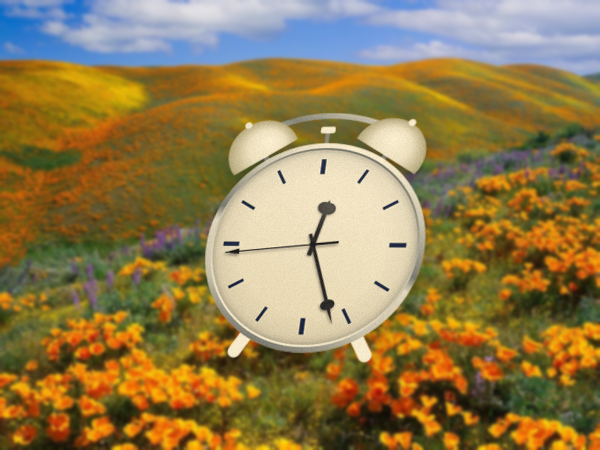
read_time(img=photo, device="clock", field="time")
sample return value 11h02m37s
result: 12h26m44s
